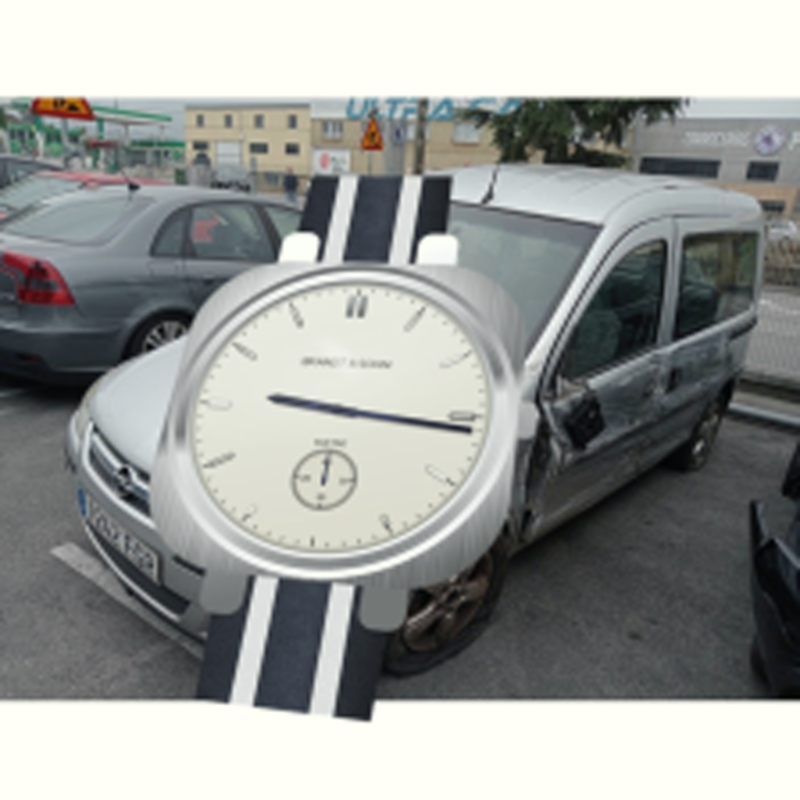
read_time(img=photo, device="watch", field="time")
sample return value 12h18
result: 9h16
